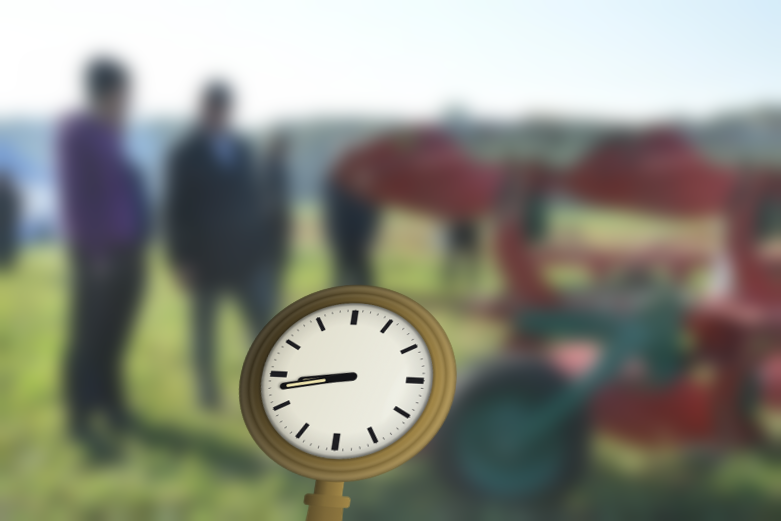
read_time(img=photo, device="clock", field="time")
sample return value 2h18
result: 8h43
